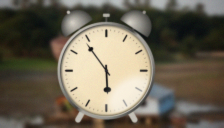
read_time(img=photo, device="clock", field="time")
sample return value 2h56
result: 5h54
